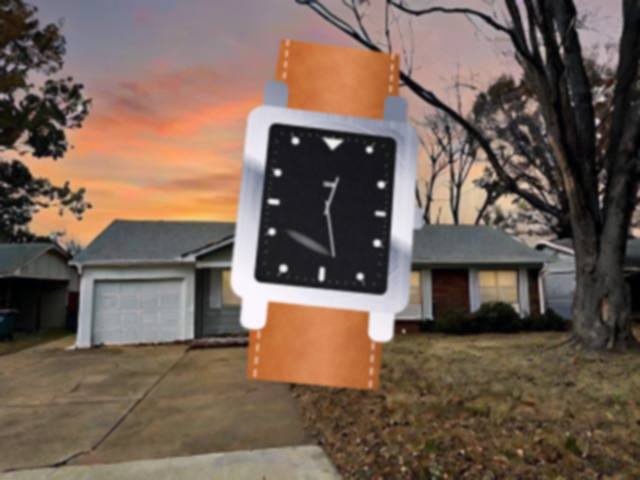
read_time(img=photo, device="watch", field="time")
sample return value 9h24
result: 12h28
